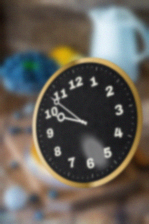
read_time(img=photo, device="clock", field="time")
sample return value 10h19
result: 9h53
